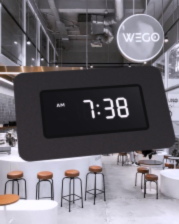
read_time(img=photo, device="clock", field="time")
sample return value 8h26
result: 7h38
